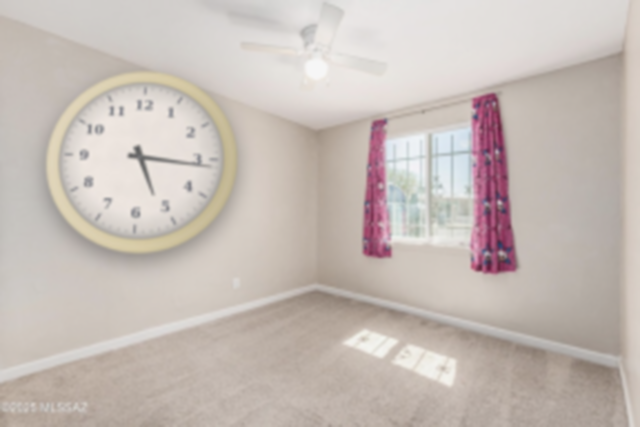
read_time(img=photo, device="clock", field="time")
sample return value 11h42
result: 5h16
